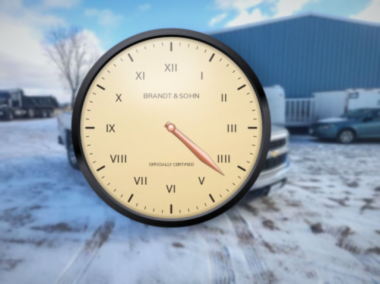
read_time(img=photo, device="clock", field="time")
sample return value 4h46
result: 4h22
